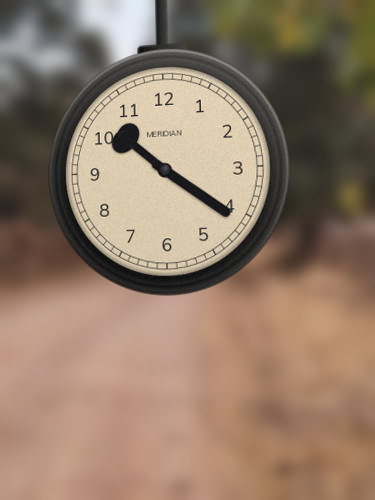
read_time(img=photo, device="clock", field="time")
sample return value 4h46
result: 10h21
